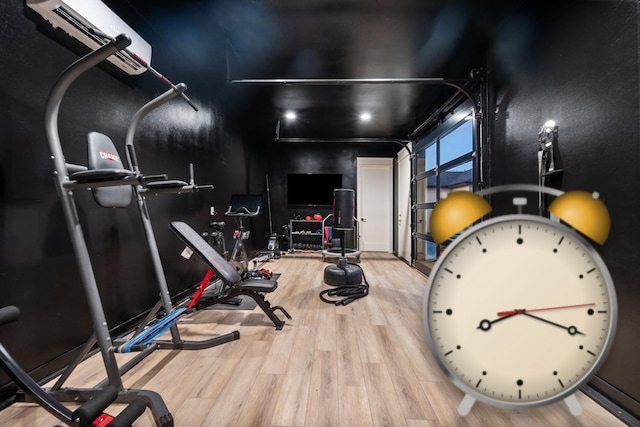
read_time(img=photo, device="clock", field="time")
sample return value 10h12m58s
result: 8h18m14s
